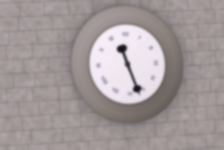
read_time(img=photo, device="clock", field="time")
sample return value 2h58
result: 11h27
